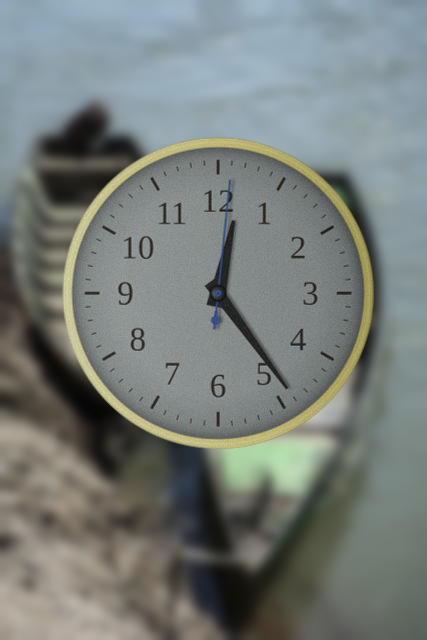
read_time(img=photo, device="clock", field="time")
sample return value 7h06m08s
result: 12h24m01s
